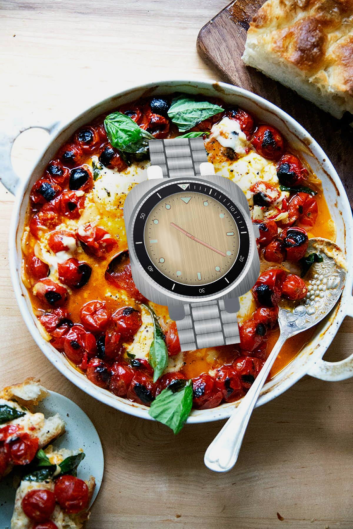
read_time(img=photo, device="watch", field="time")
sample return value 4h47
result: 10h21
